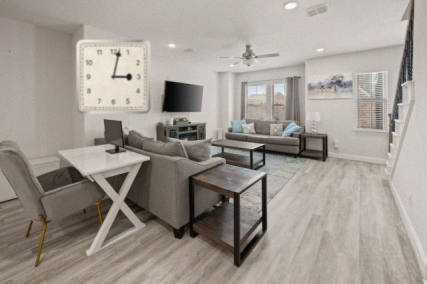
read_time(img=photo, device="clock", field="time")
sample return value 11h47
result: 3h02
